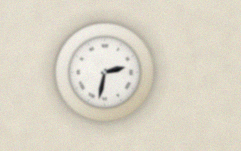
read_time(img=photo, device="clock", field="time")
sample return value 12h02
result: 2h32
